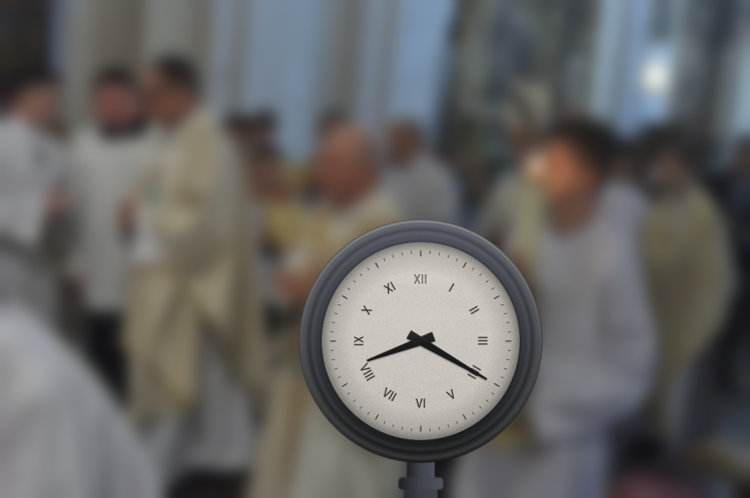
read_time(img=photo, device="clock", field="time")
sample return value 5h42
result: 8h20
